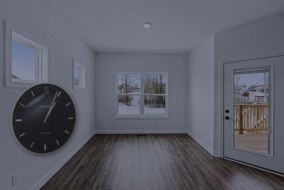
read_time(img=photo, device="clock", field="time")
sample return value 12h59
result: 1h04
